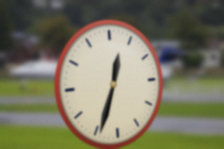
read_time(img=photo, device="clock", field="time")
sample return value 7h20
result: 12h34
